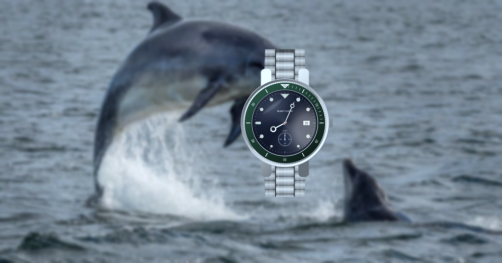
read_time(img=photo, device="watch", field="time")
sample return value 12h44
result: 8h04
